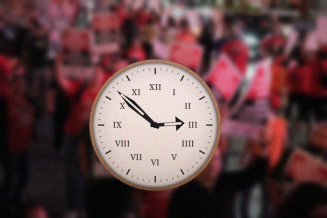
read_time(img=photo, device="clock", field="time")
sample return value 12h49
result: 2h52
